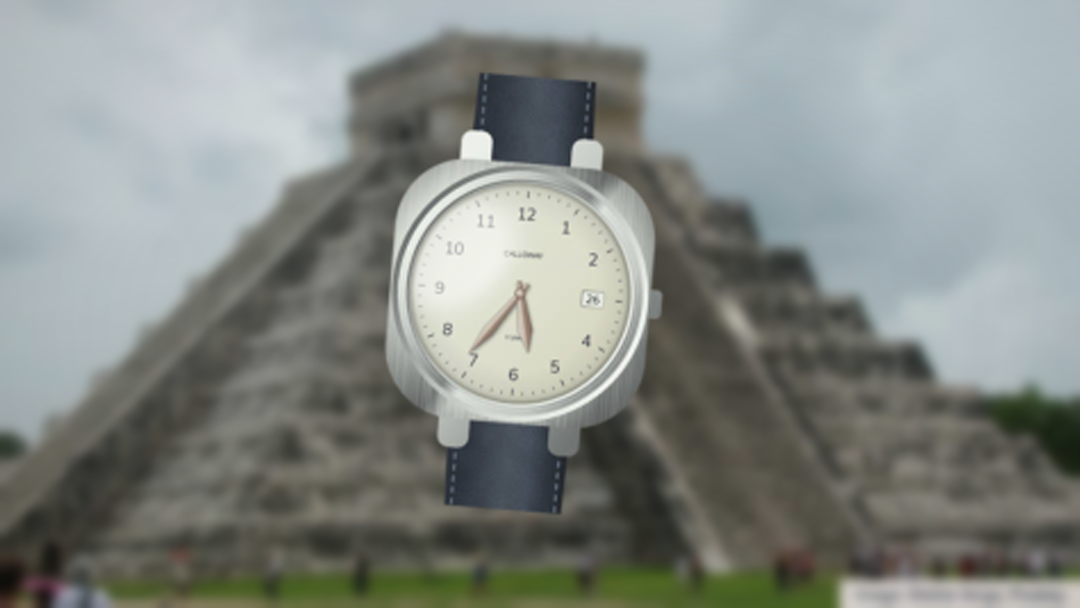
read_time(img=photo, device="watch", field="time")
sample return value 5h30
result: 5h36
